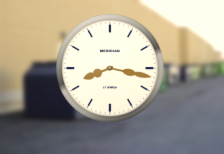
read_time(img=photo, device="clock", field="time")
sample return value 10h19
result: 8h17
